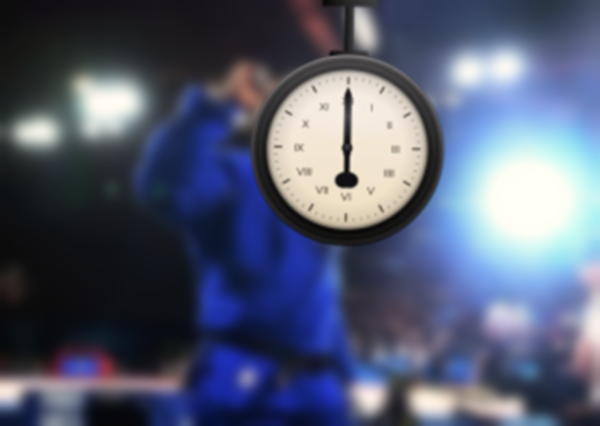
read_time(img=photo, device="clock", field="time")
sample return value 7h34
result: 6h00
